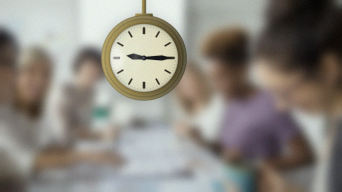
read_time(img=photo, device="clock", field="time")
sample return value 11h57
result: 9h15
